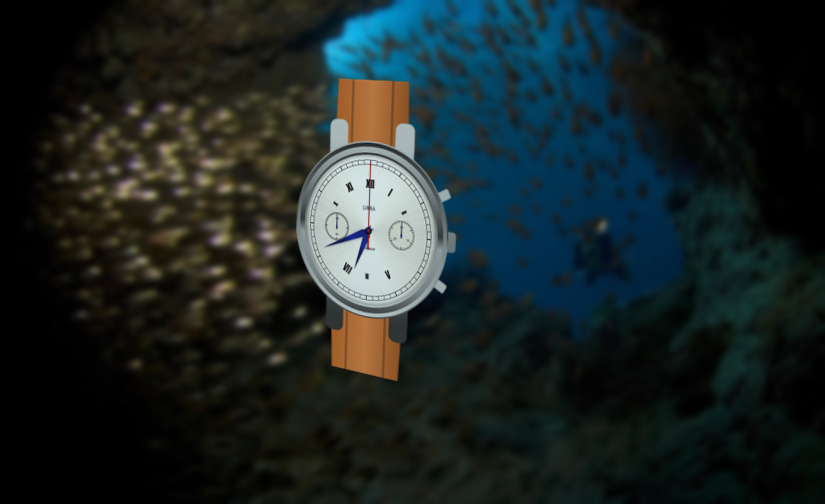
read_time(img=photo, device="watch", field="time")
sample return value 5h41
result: 6h41
